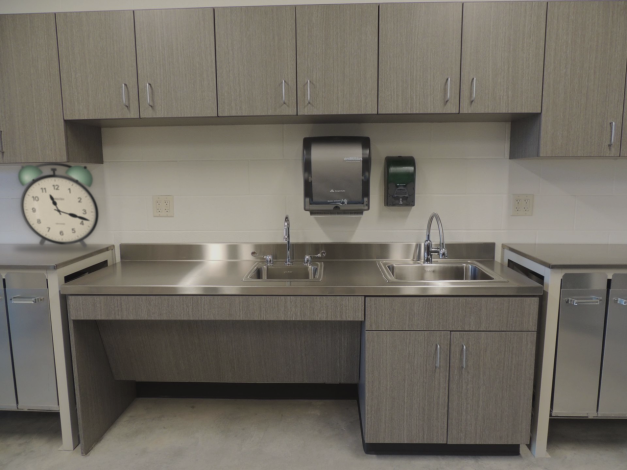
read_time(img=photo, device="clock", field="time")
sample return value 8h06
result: 11h18
